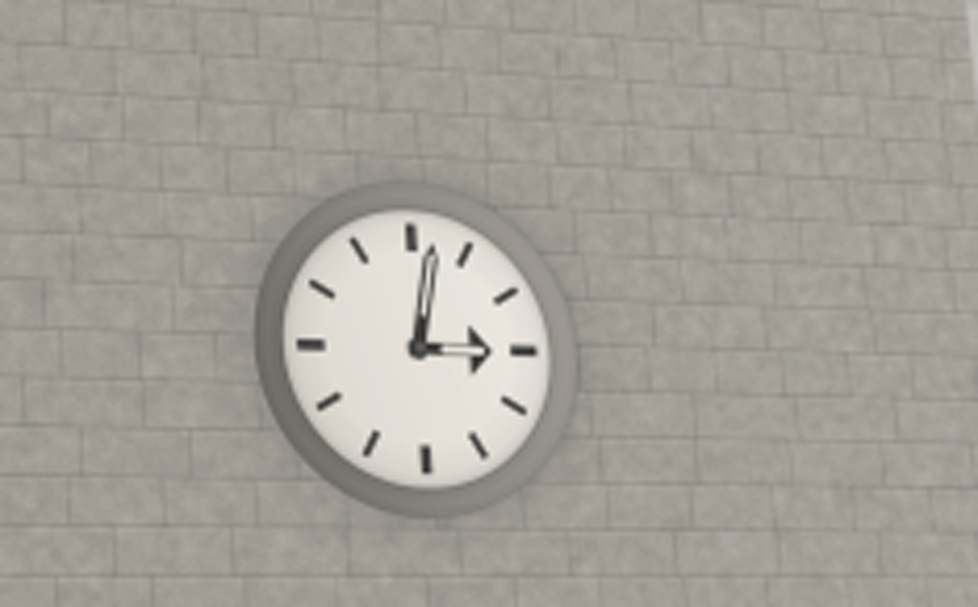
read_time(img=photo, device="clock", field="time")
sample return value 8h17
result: 3h02
